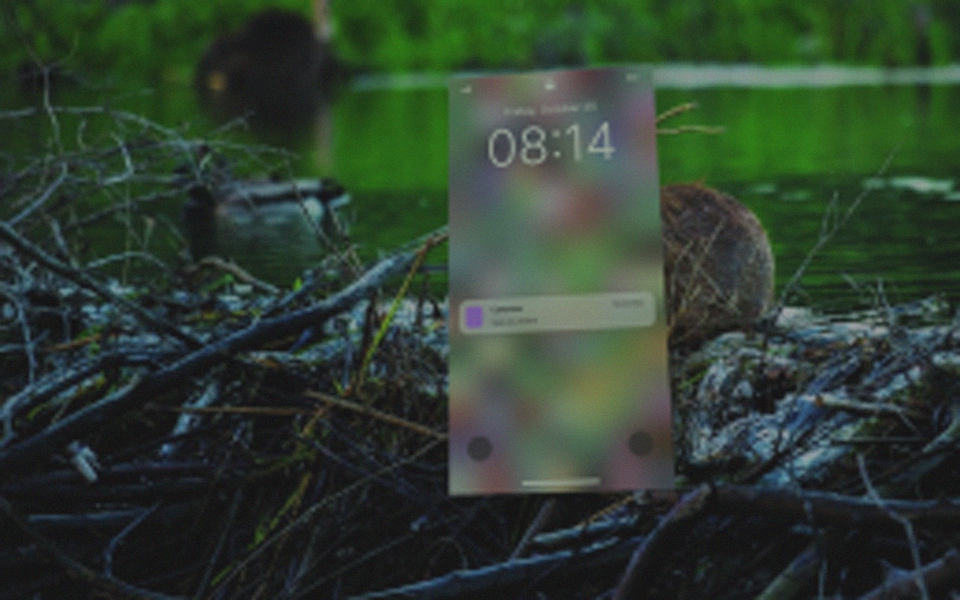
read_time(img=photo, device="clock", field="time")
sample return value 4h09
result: 8h14
